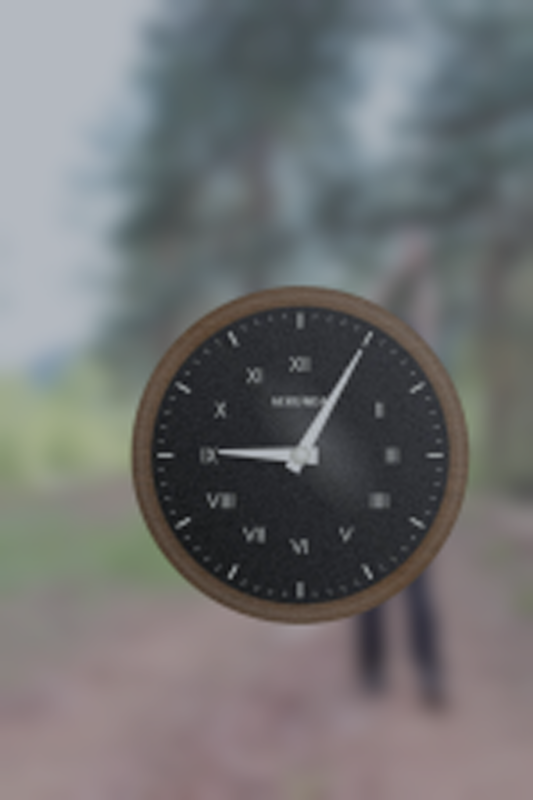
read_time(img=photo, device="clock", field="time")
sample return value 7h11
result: 9h05
